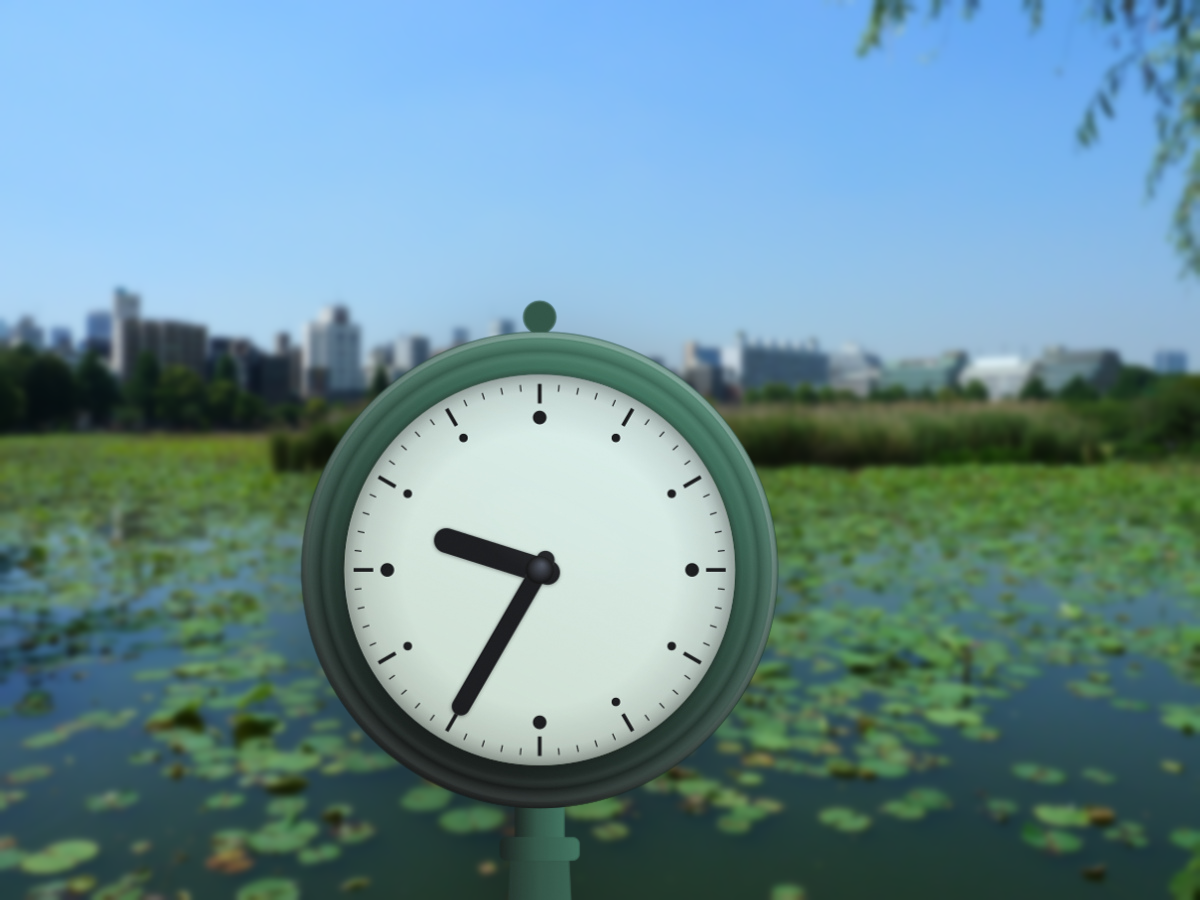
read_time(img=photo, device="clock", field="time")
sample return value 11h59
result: 9h35
